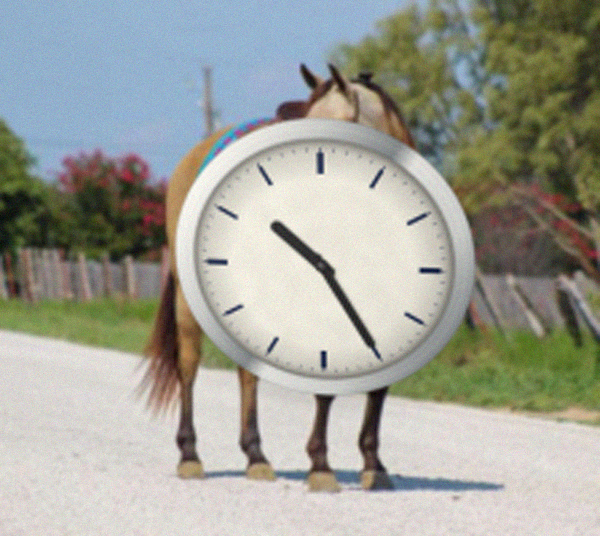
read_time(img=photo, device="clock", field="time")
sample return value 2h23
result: 10h25
